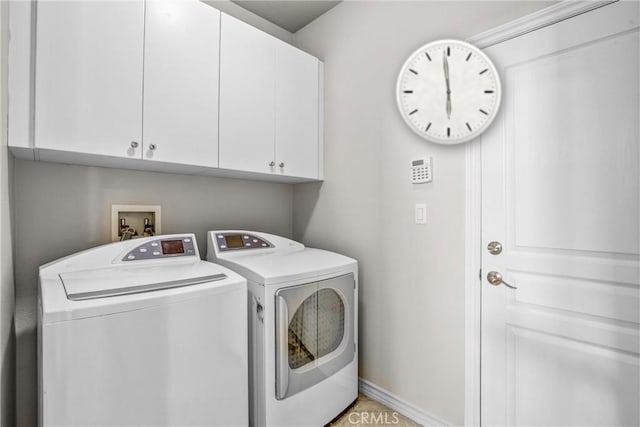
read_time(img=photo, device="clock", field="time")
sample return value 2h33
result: 5h59
